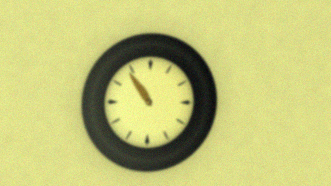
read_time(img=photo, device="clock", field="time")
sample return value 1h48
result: 10h54
